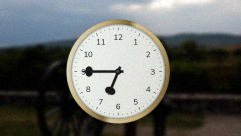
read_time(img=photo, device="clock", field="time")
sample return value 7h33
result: 6h45
